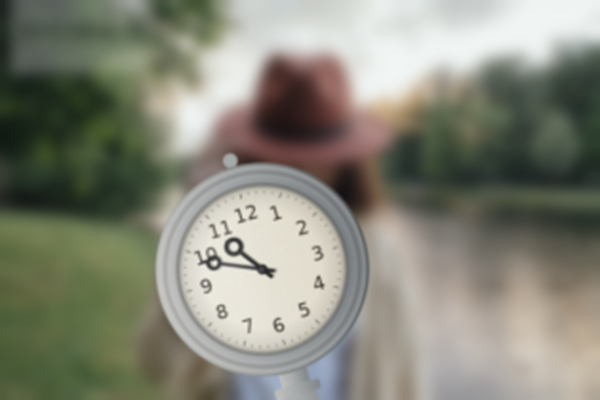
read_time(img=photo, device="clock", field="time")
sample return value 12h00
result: 10h49
